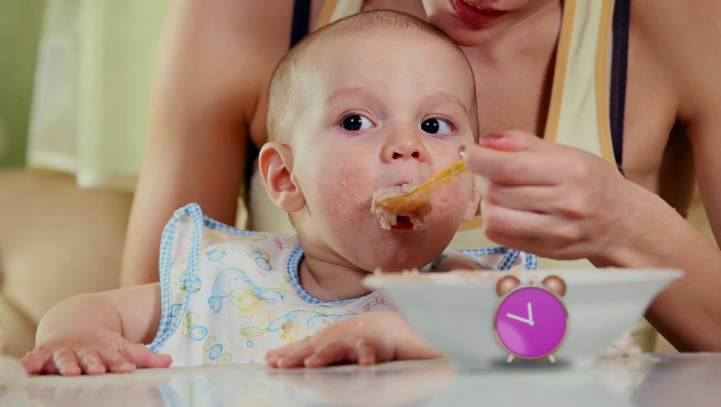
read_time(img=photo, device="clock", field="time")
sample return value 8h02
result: 11h48
